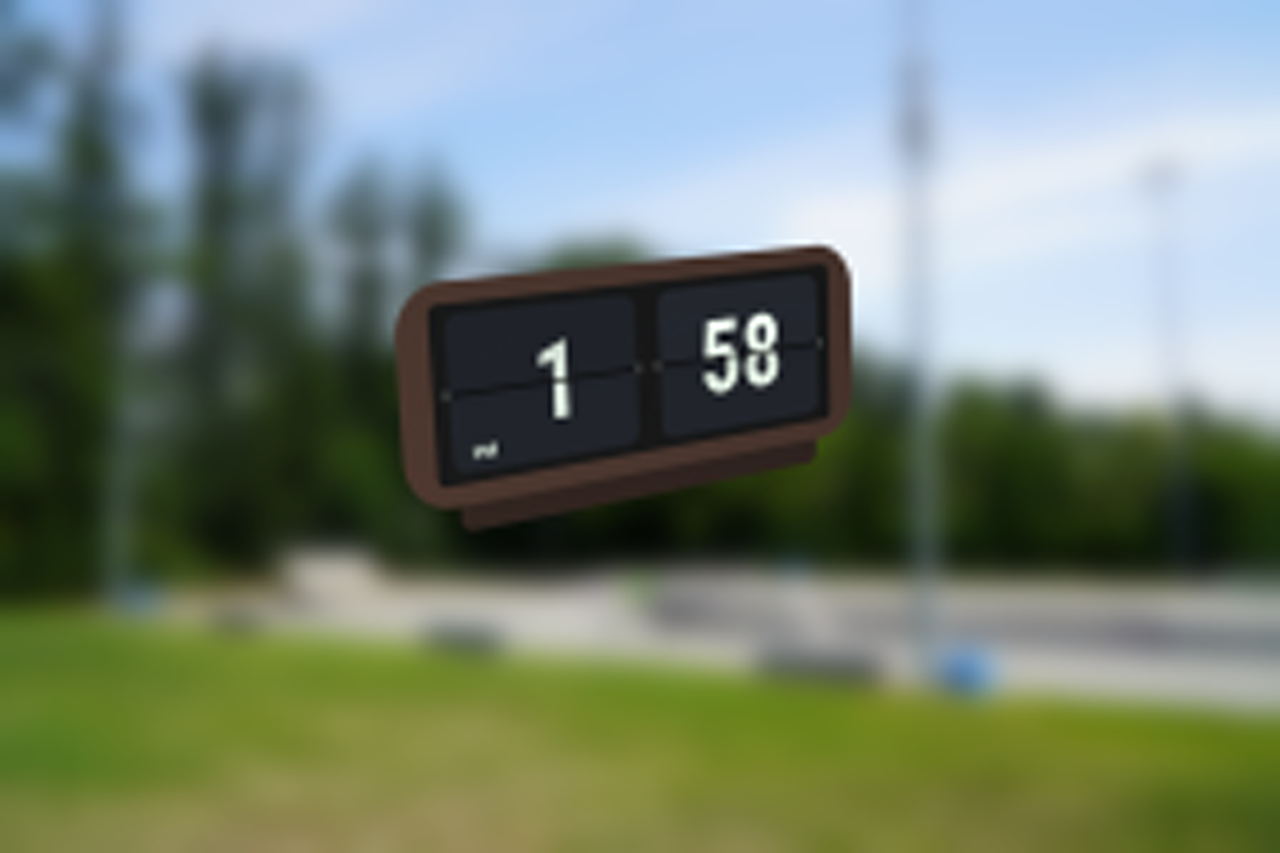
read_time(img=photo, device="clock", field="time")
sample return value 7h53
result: 1h58
